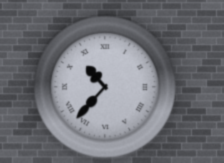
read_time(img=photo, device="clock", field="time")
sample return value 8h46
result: 10h37
